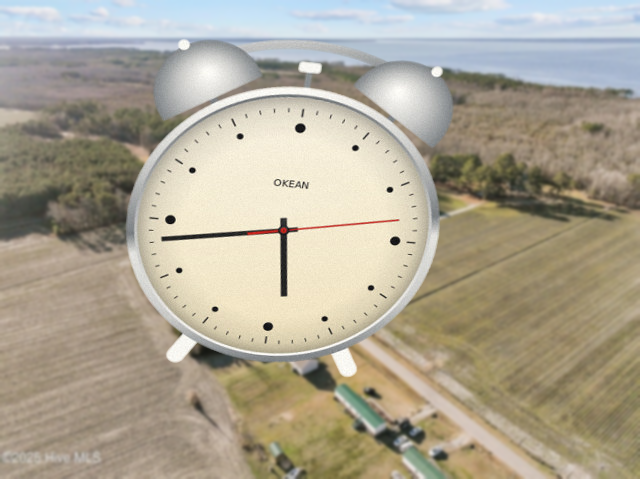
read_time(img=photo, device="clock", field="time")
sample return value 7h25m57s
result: 5h43m13s
